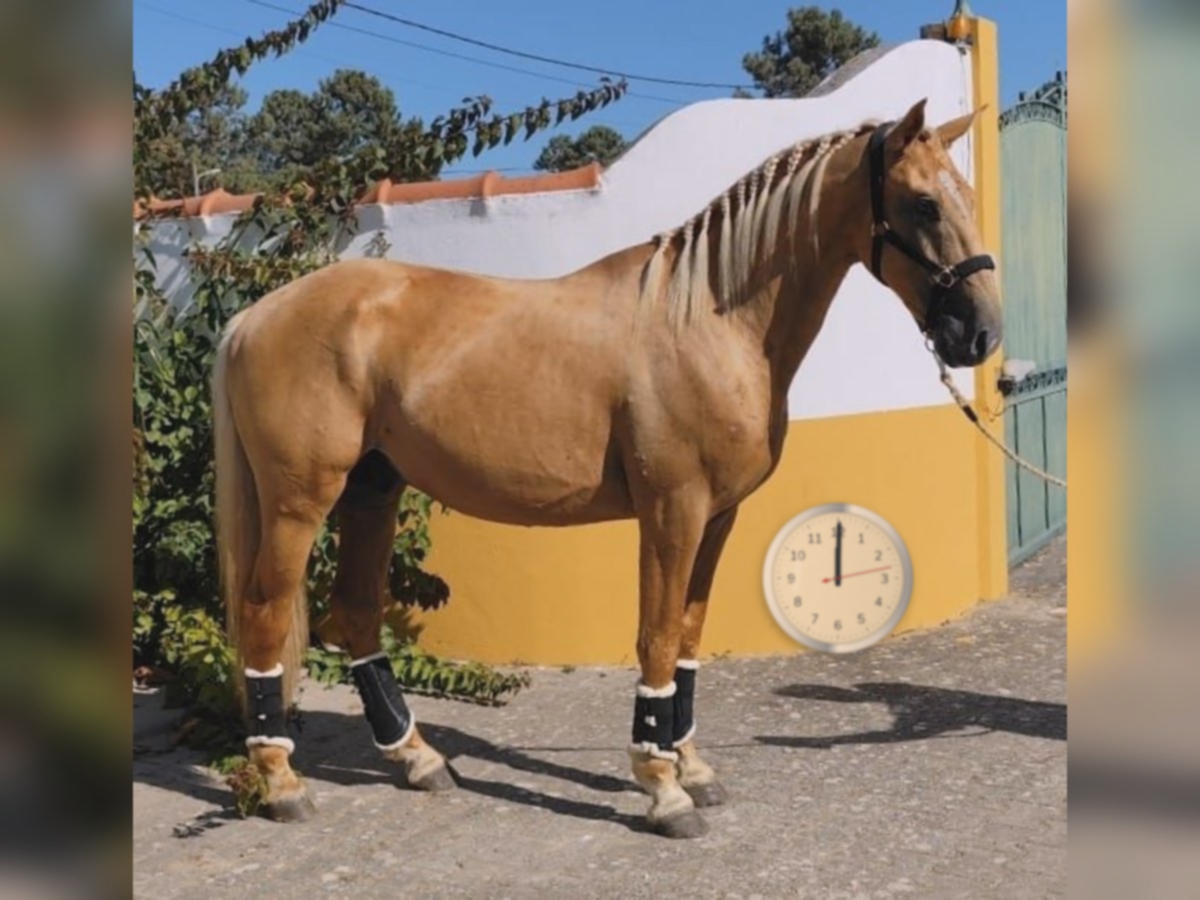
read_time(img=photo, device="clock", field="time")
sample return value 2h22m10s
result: 12h00m13s
